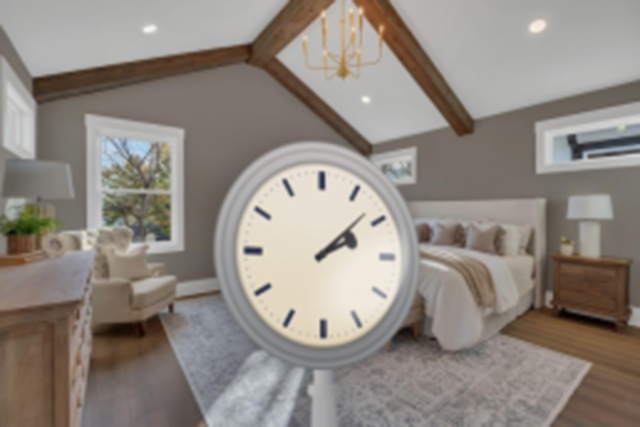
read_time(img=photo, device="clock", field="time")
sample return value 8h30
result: 2h08
